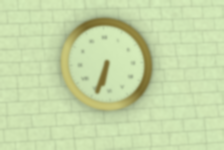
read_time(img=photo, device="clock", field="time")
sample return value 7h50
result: 6h34
